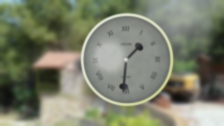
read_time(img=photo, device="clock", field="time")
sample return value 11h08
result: 1h31
